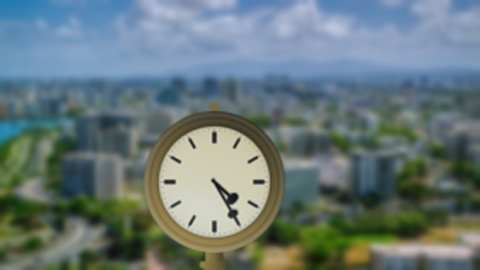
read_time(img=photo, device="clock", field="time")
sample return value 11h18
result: 4h25
